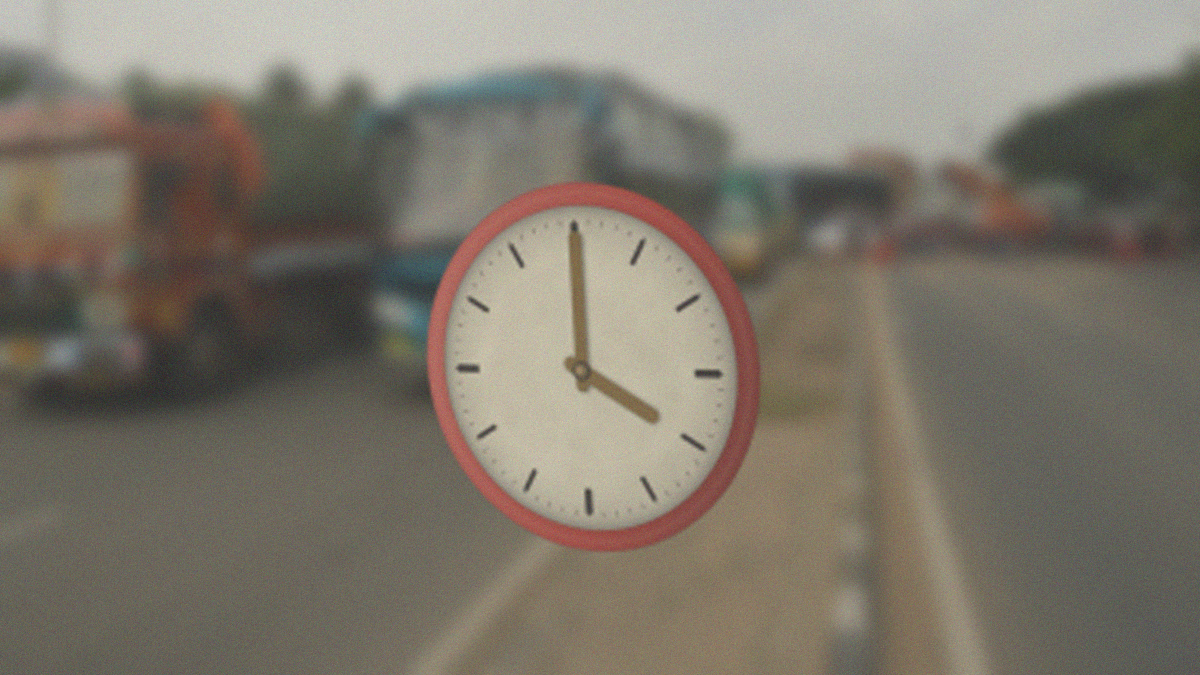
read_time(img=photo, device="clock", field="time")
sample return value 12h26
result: 4h00
